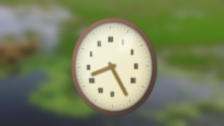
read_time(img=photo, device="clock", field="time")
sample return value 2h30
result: 8h25
